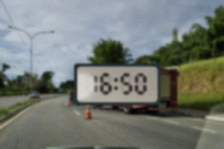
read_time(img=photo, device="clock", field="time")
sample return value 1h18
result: 16h50
